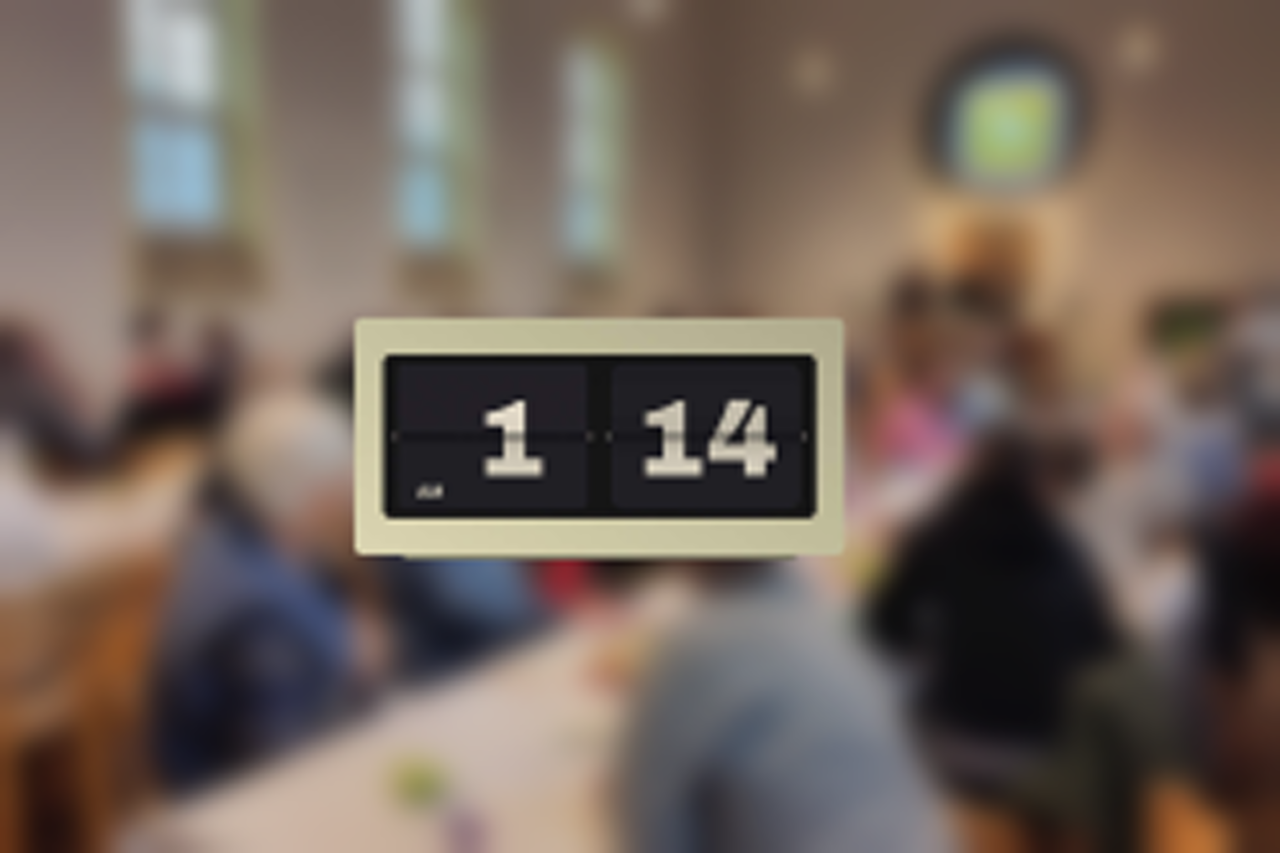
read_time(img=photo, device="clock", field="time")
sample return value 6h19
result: 1h14
